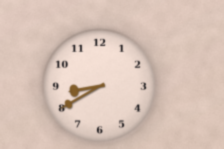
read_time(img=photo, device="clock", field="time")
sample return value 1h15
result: 8h40
